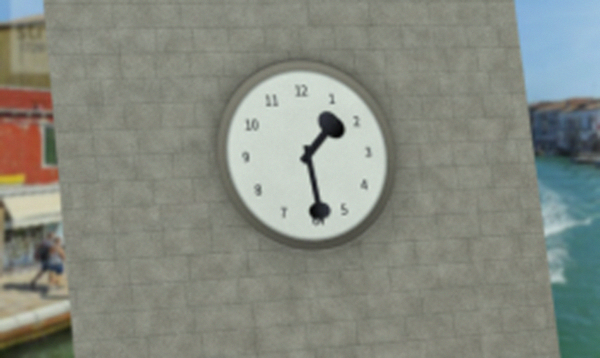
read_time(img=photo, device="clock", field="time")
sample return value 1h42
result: 1h29
